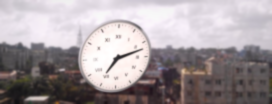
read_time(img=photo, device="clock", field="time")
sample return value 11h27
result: 7h12
